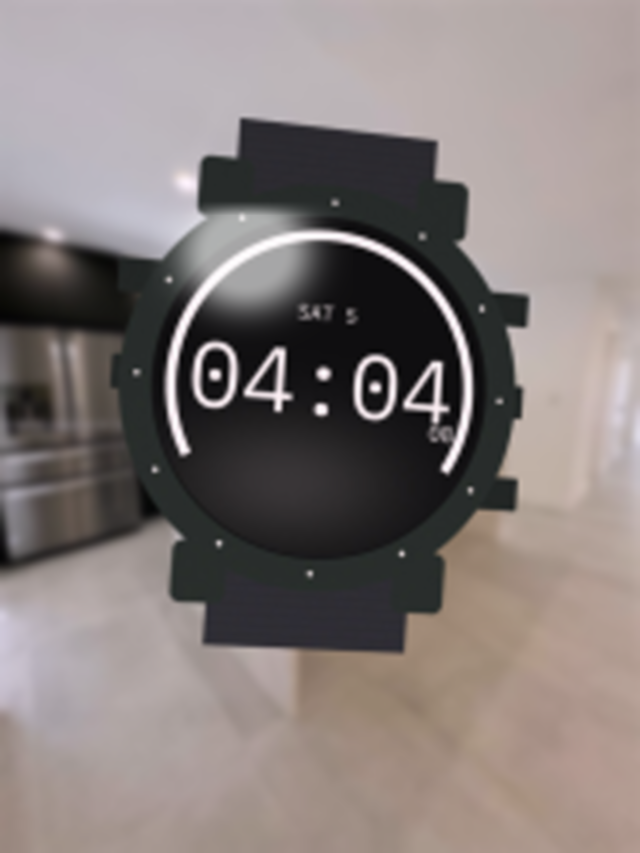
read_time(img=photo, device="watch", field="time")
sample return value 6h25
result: 4h04
